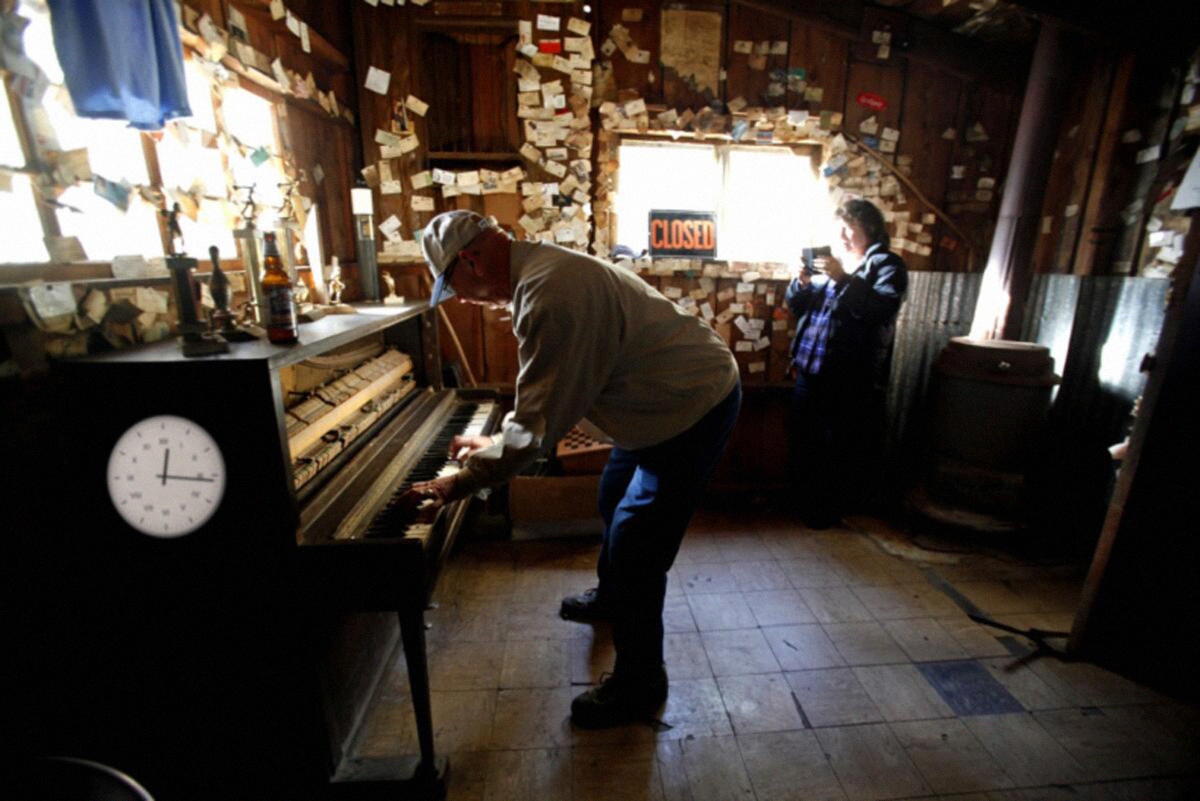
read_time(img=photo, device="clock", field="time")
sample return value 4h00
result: 12h16
